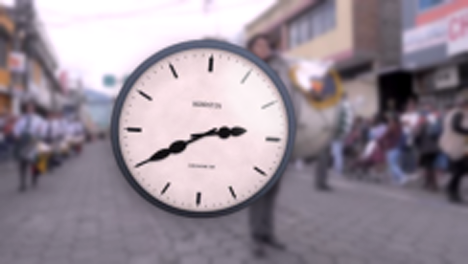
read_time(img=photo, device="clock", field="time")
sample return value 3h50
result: 2h40
